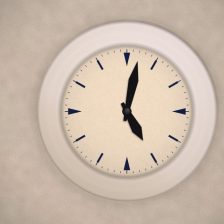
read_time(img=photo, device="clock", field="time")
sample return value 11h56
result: 5h02
